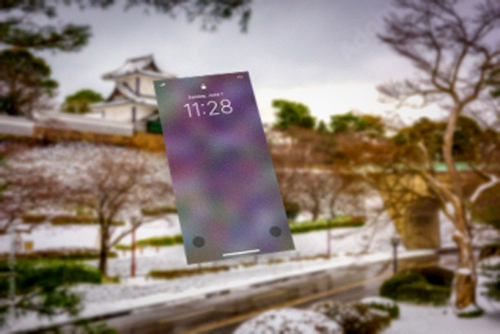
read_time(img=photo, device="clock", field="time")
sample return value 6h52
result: 11h28
